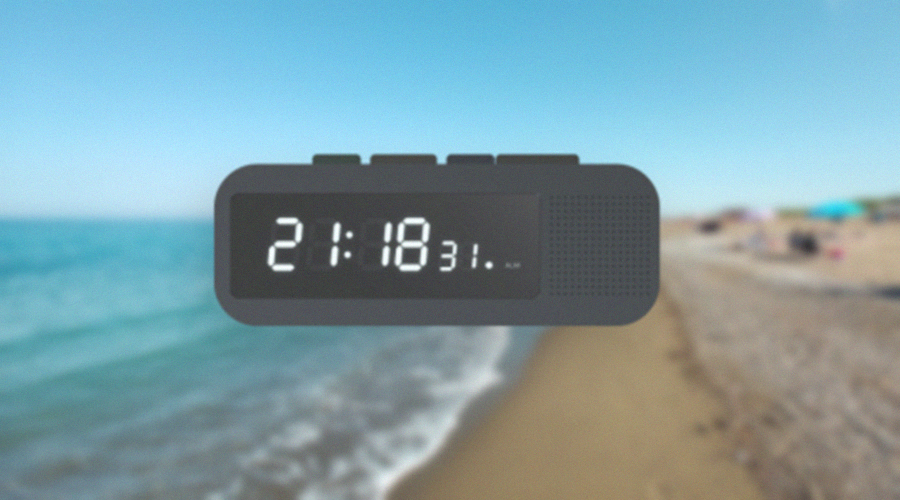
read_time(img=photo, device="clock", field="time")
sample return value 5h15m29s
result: 21h18m31s
